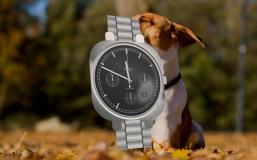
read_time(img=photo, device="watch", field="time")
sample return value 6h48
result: 11h49
